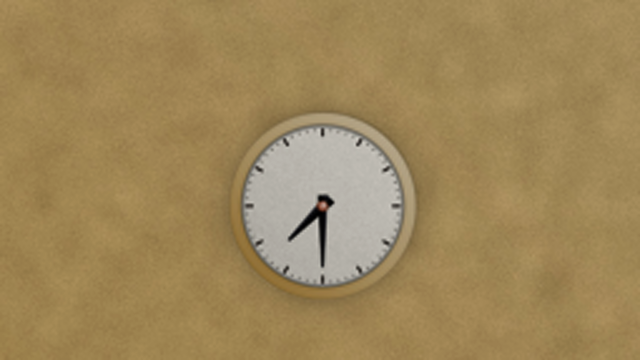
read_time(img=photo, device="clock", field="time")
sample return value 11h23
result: 7h30
